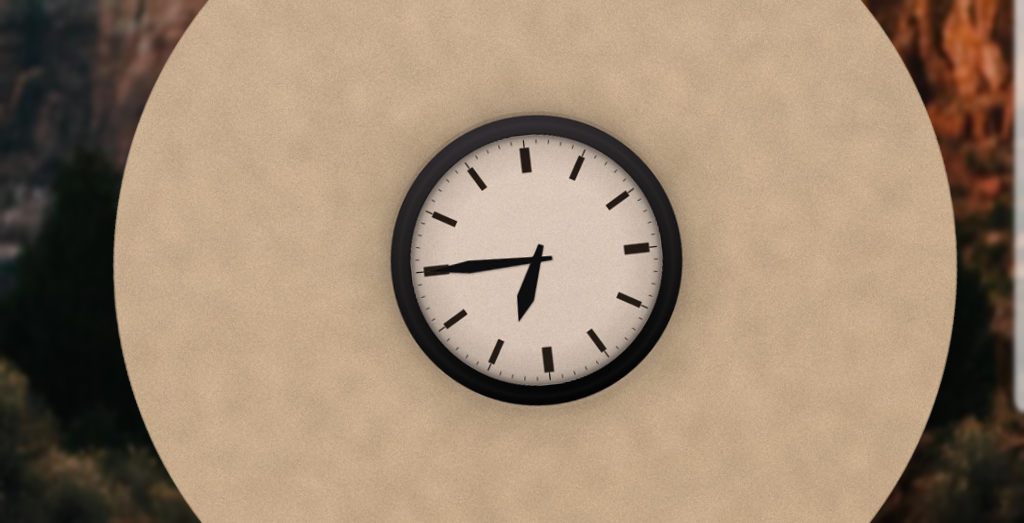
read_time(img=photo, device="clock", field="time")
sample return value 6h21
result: 6h45
